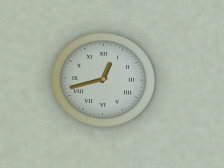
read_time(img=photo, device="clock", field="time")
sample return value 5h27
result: 12h42
